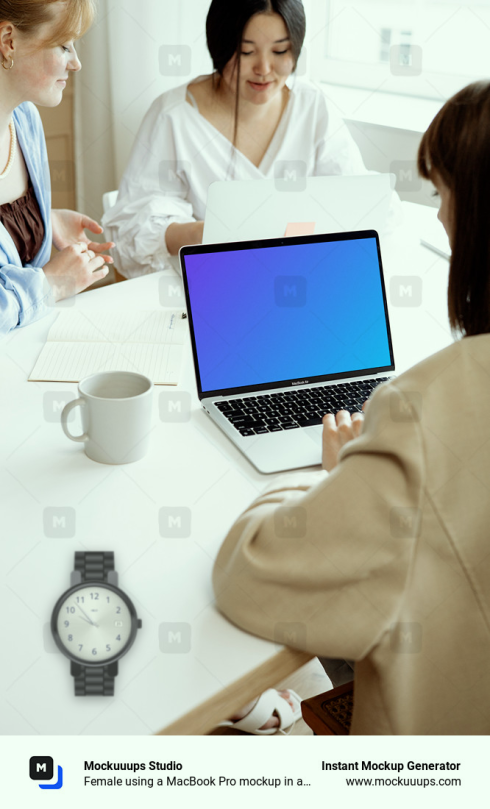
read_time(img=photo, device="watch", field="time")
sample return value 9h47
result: 9h53
